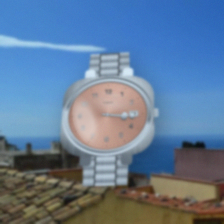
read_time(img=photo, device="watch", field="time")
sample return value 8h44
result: 3h16
